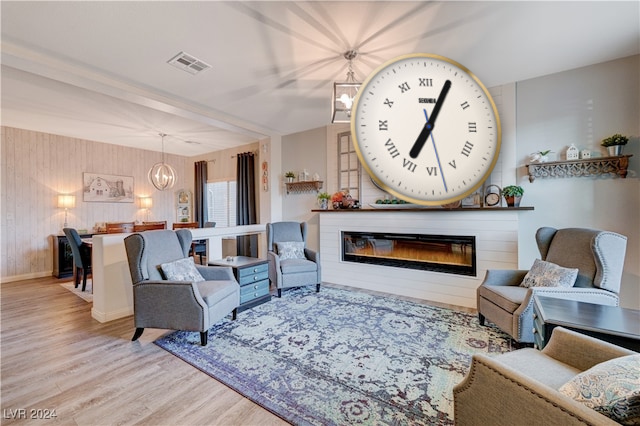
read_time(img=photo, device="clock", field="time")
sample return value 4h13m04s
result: 7h04m28s
